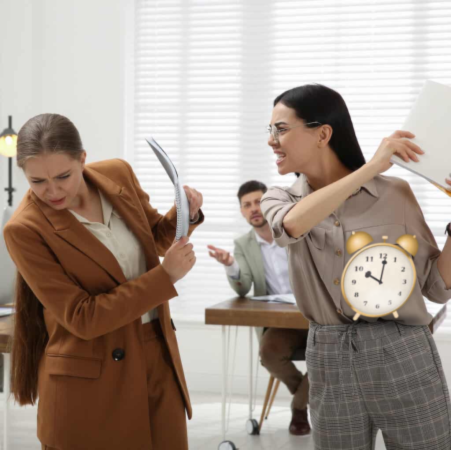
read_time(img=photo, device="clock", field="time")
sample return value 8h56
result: 10h01
